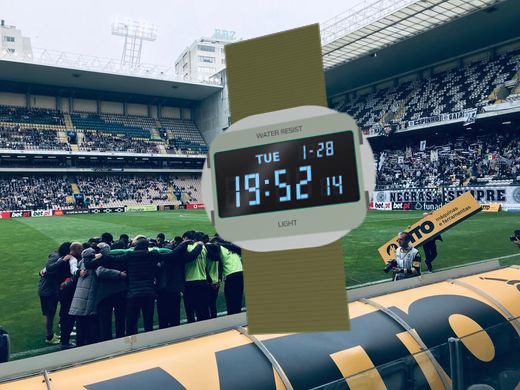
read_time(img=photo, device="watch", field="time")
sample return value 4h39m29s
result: 19h52m14s
